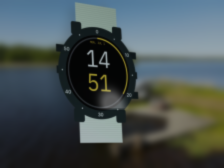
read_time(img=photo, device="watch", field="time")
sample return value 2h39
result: 14h51
